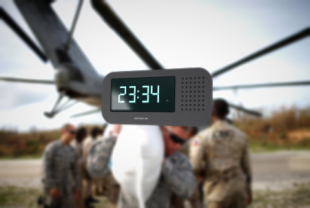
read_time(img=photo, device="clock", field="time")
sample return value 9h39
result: 23h34
